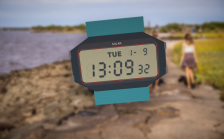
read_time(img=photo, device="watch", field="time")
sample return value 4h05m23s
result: 13h09m32s
